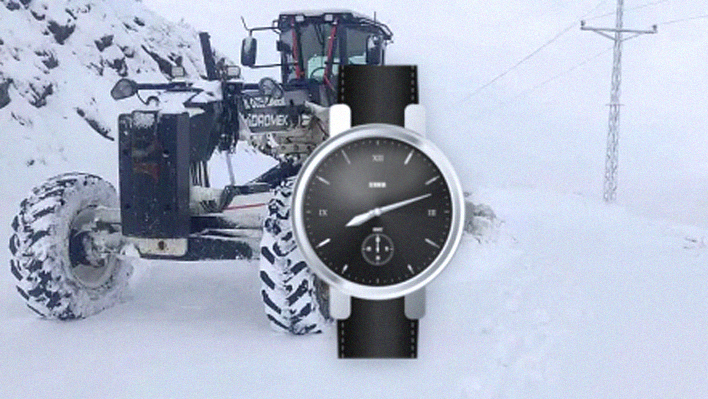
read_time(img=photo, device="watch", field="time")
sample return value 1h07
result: 8h12
